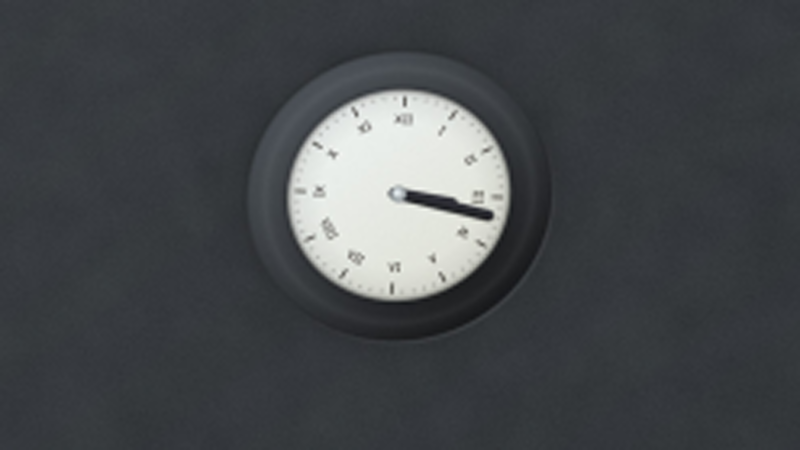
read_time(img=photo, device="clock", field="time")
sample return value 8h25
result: 3h17
